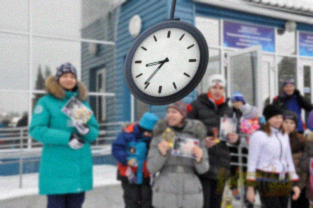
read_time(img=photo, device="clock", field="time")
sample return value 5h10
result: 8h36
